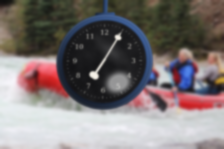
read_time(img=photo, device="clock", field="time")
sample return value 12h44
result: 7h05
